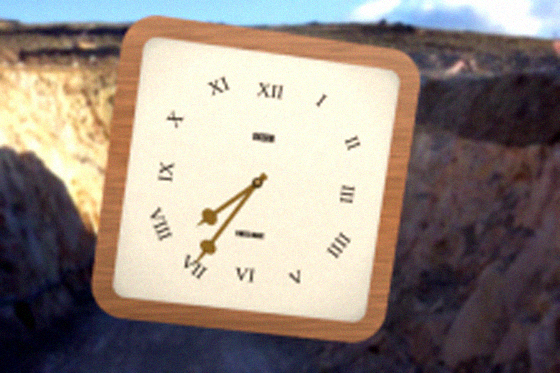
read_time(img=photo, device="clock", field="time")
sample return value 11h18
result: 7h35
